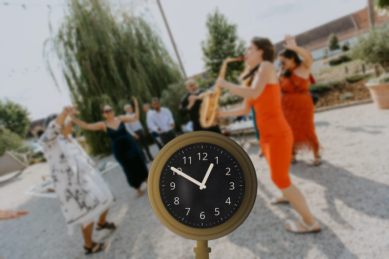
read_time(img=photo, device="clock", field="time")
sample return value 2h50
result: 12h50
